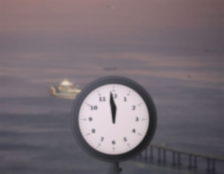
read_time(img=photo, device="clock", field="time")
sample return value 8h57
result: 11h59
